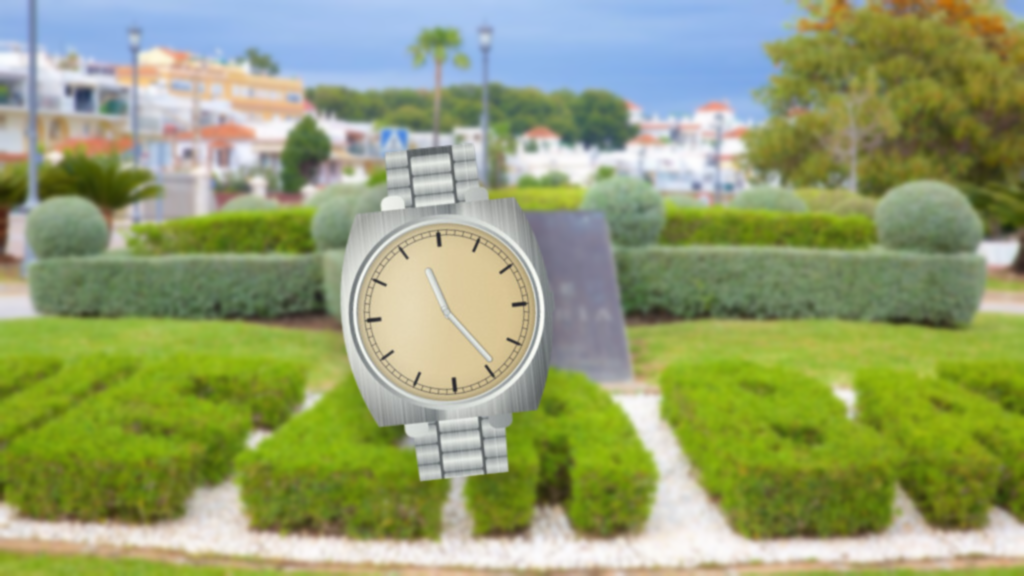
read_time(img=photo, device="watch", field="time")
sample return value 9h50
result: 11h24
